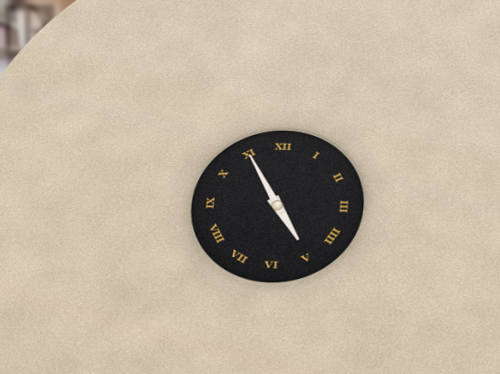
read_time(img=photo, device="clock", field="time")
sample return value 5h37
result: 4h55
